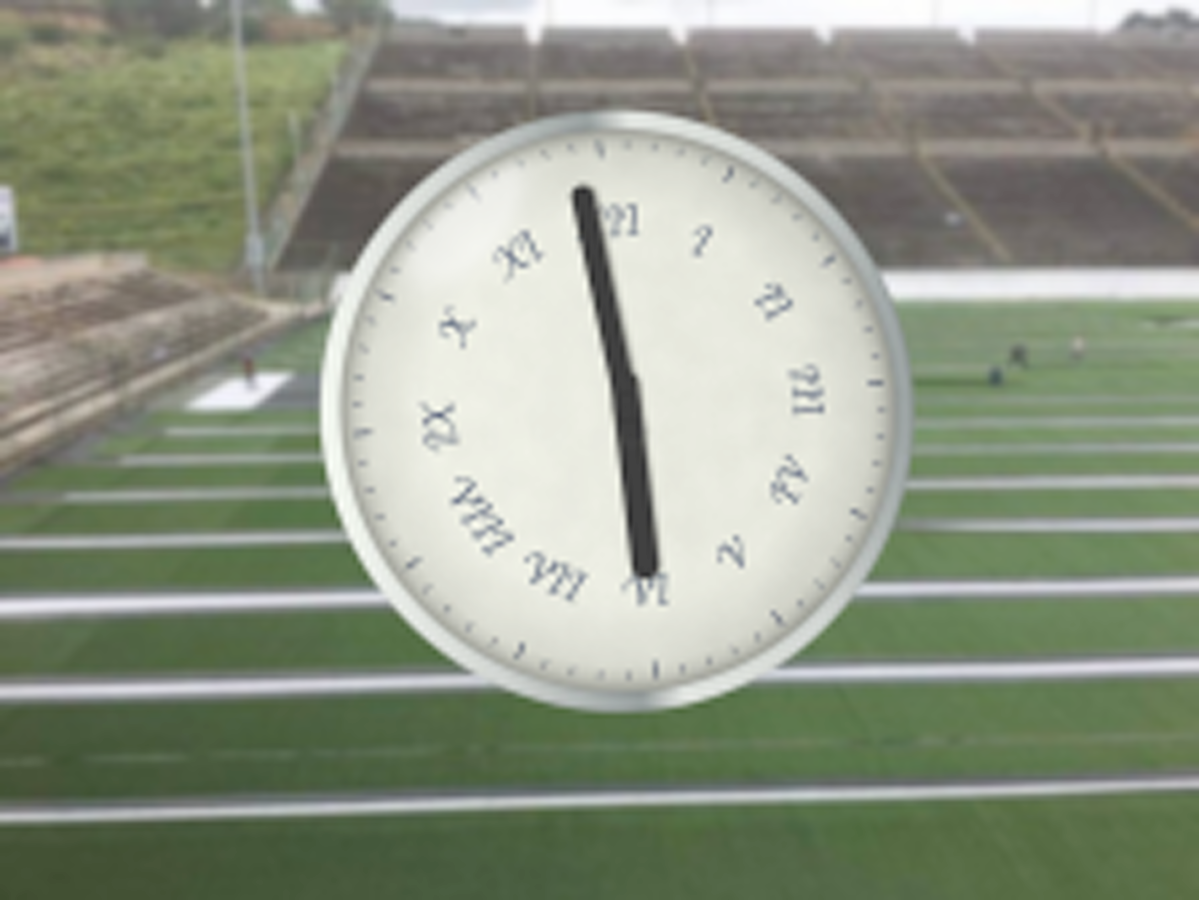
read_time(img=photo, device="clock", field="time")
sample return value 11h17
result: 5h59
